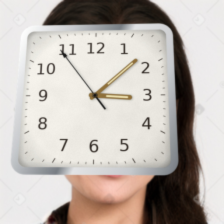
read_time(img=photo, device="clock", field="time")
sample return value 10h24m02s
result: 3h07m54s
